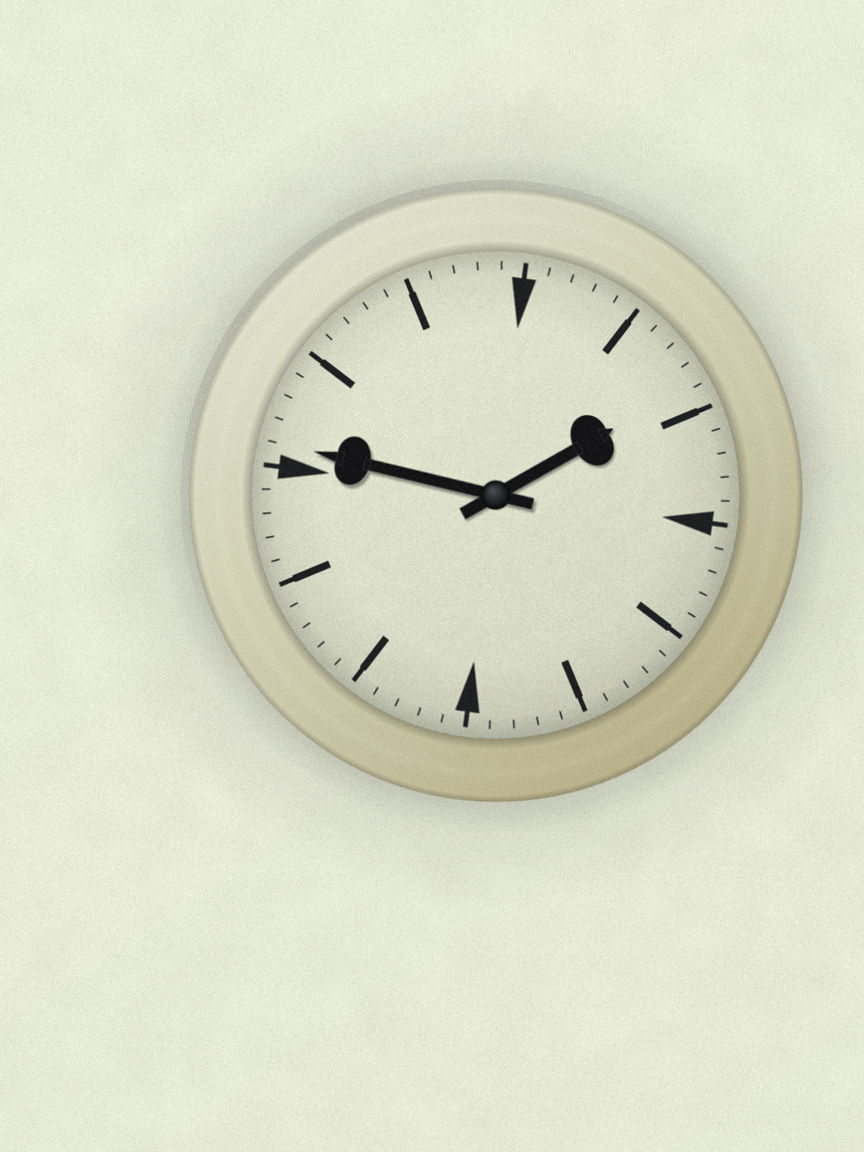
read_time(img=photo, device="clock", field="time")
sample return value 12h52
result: 1h46
